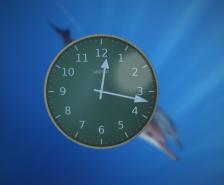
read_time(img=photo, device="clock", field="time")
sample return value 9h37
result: 12h17
